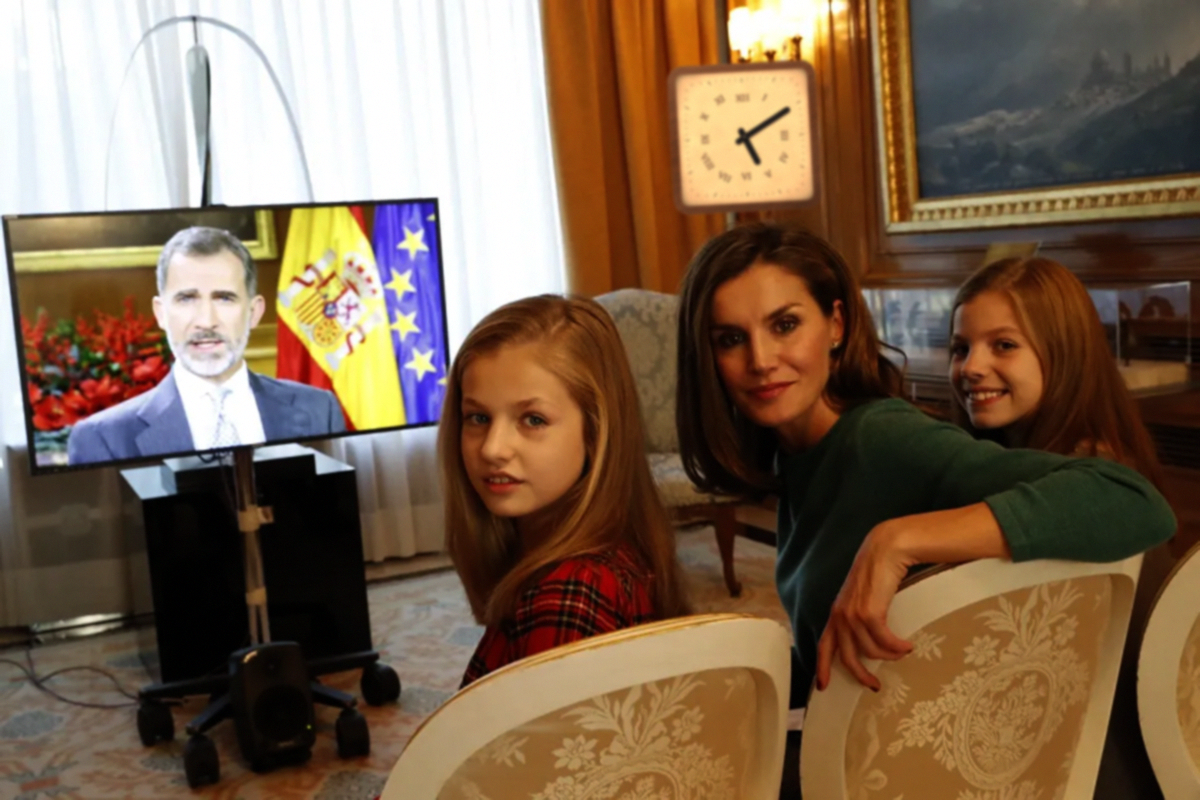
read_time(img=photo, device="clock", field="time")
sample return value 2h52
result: 5h10
